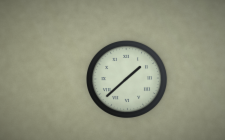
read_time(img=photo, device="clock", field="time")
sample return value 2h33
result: 1h38
